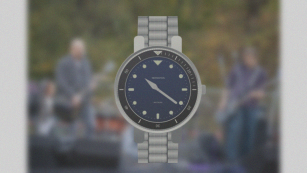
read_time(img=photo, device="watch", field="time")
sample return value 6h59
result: 10h21
